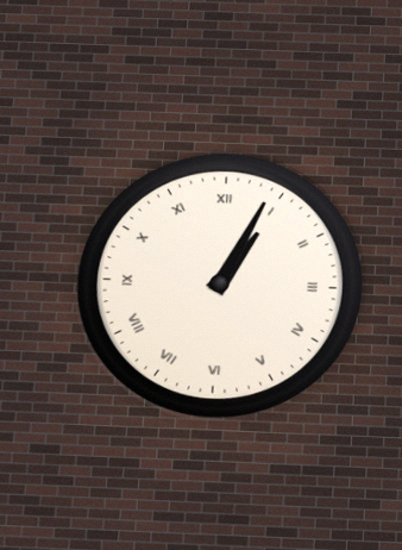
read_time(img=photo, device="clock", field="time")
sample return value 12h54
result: 1h04
